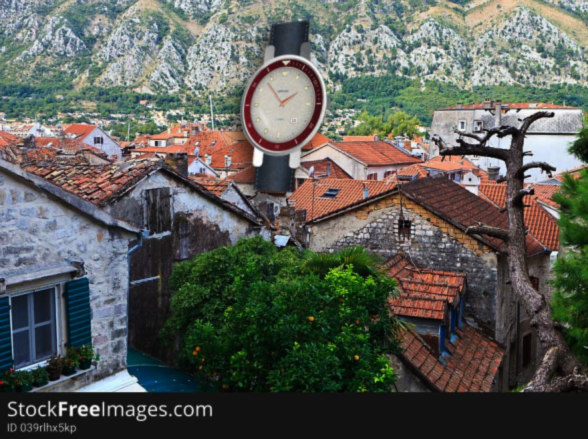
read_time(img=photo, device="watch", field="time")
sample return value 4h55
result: 1h53
